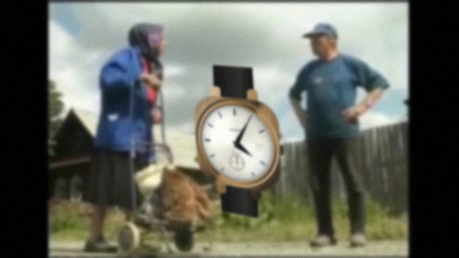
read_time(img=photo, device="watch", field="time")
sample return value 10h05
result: 4h05
